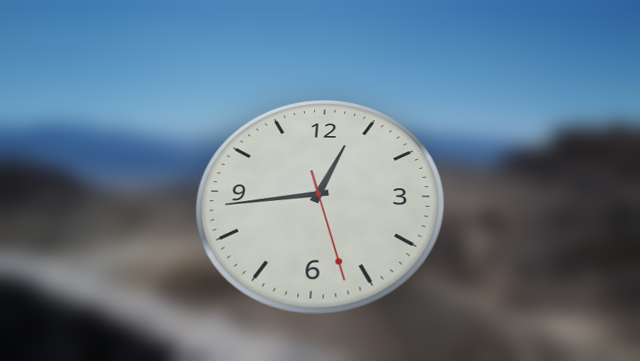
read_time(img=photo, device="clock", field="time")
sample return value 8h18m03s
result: 12h43m27s
